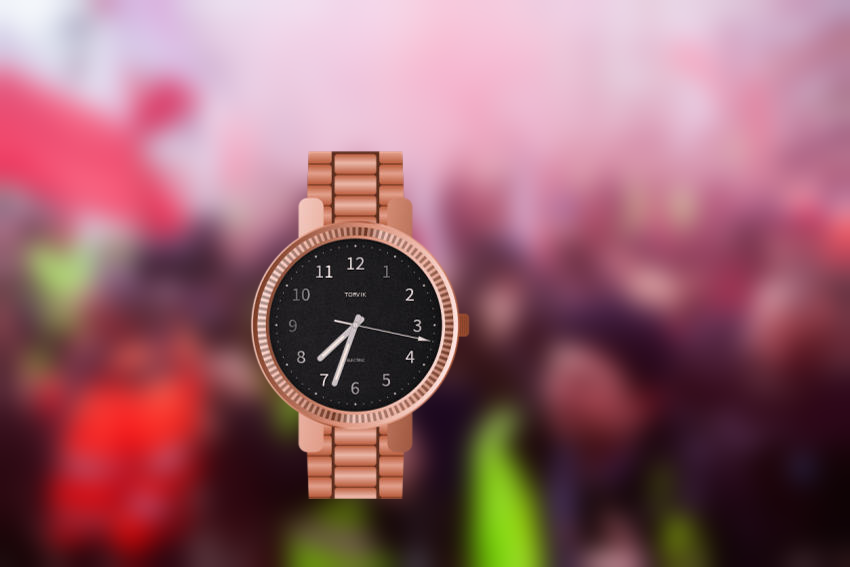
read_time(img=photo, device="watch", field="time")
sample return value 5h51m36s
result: 7h33m17s
